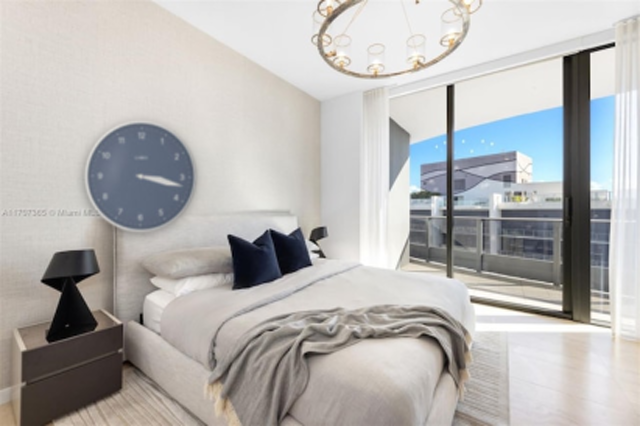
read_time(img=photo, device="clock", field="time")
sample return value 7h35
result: 3h17
